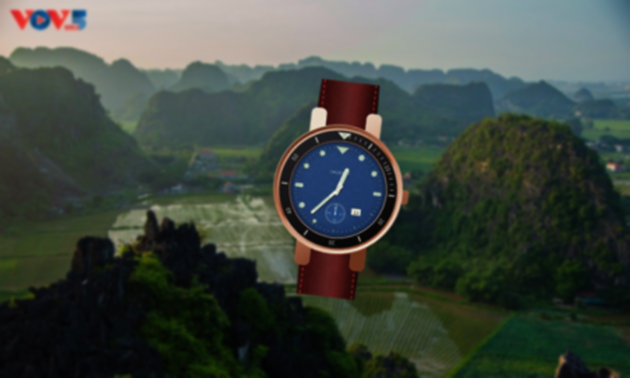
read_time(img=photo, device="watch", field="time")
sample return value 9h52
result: 12h37
